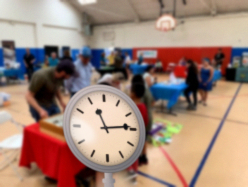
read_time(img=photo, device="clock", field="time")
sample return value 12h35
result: 11h14
